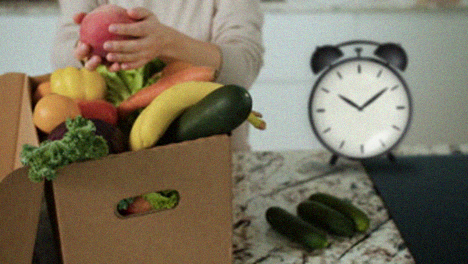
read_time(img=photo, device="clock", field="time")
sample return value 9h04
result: 10h09
